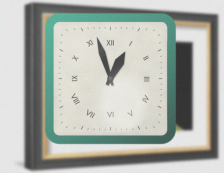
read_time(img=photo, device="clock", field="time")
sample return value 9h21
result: 12h57
